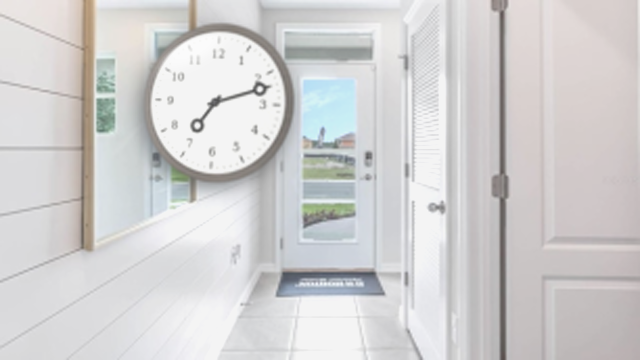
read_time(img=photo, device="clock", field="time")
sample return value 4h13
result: 7h12
